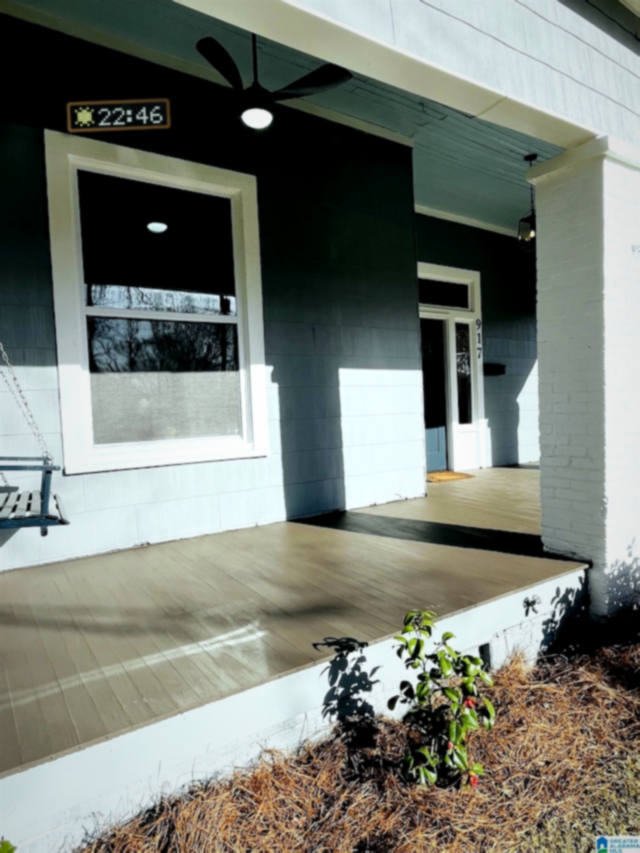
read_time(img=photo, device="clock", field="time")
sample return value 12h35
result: 22h46
